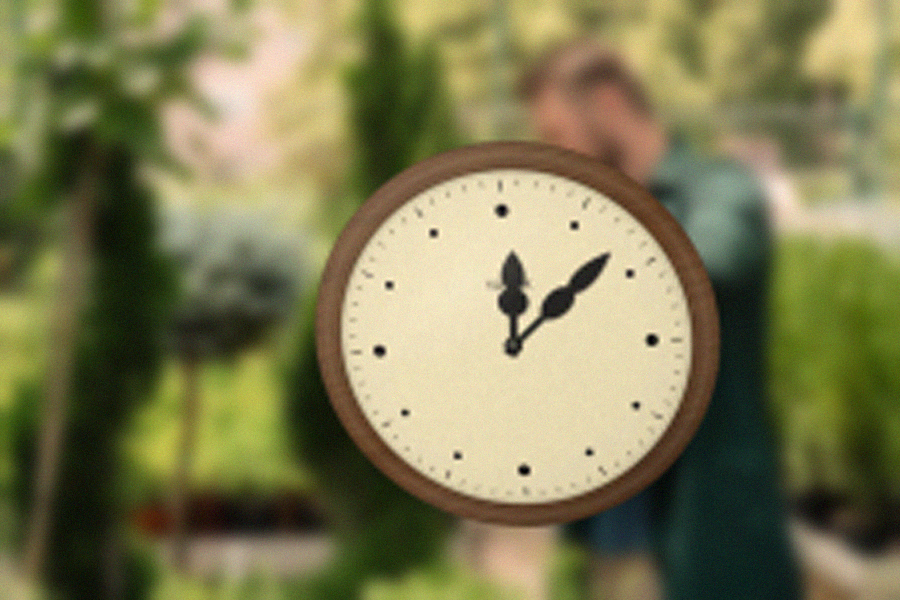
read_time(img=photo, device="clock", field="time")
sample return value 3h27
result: 12h08
